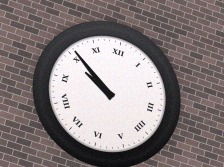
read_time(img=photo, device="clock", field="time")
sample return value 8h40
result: 9h51
